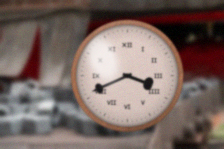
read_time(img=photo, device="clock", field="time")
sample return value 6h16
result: 3h41
